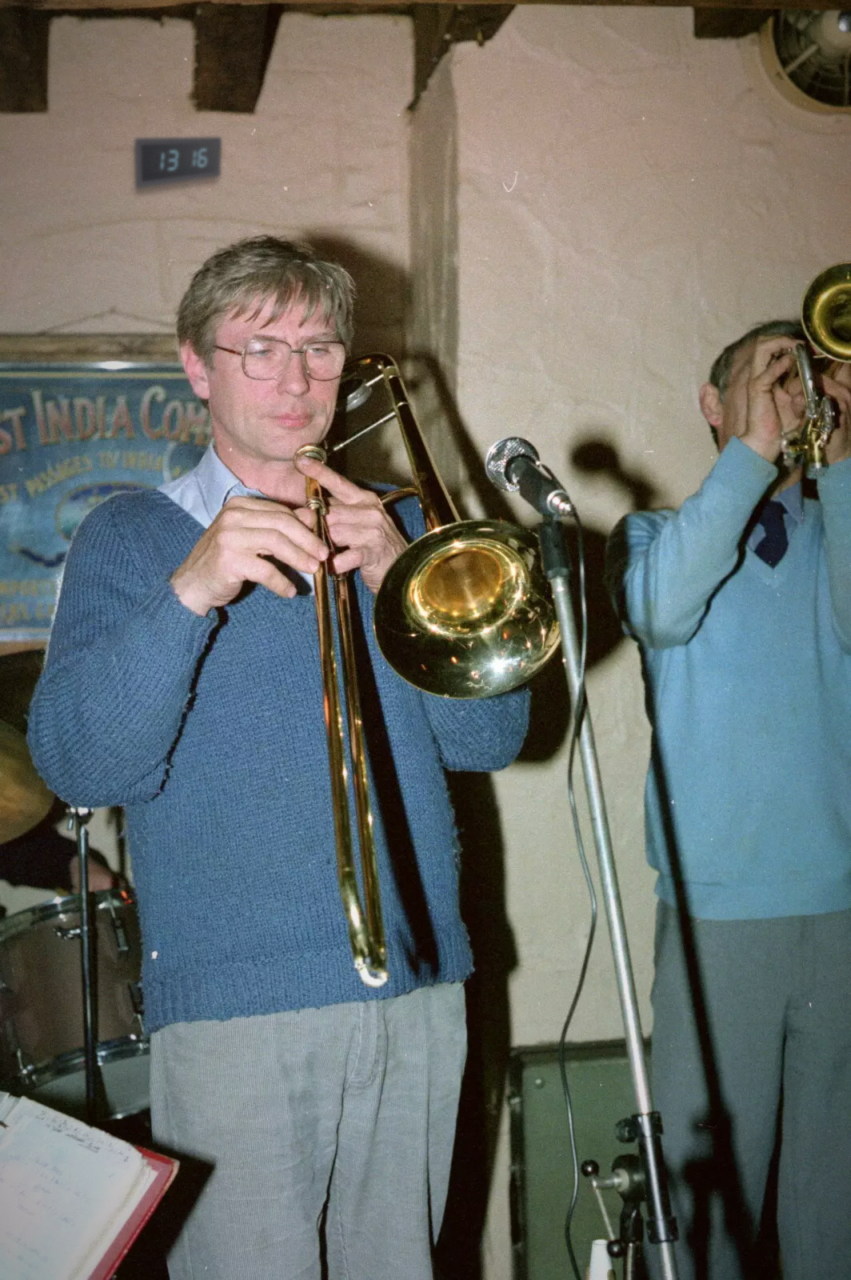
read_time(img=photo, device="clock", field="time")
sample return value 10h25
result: 13h16
